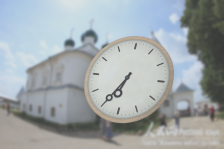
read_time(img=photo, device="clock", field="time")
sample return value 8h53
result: 6h35
